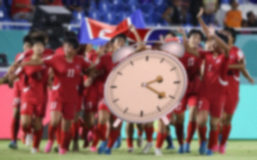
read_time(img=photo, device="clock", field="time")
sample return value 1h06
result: 2h21
